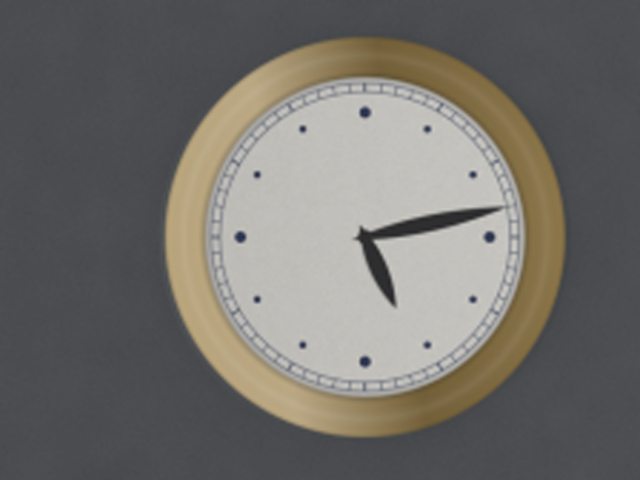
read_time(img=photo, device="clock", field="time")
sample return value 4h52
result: 5h13
